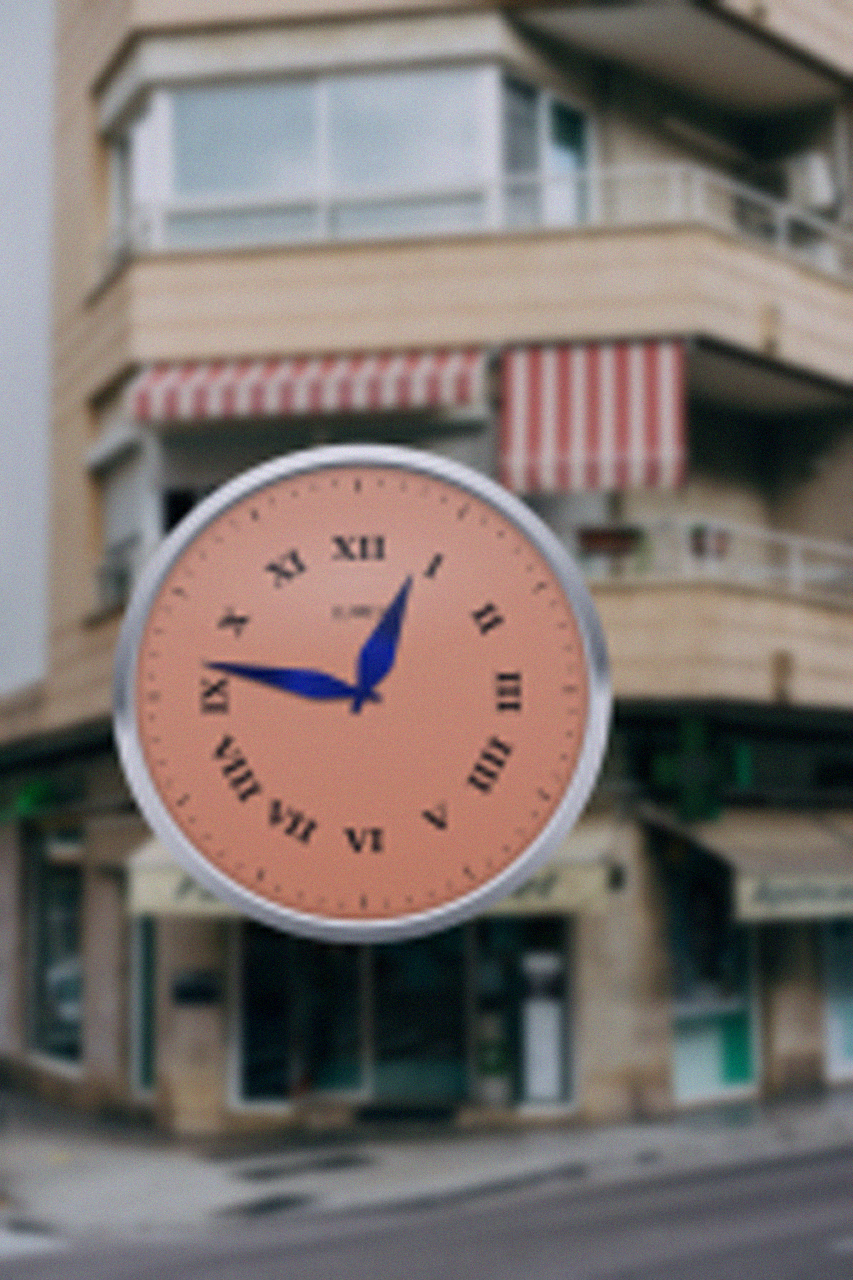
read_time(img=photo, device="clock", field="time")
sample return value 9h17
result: 12h47
